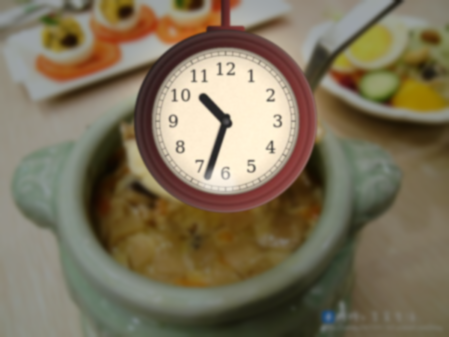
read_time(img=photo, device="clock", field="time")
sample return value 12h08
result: 10h33
